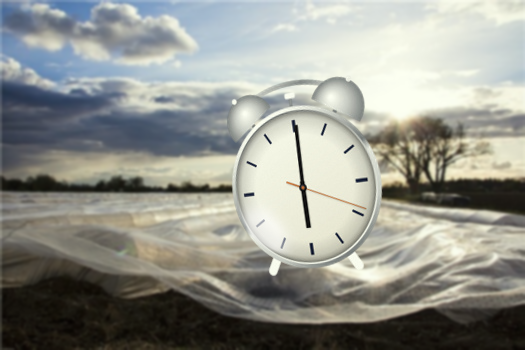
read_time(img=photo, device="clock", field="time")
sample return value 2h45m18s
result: 6h00m19s
